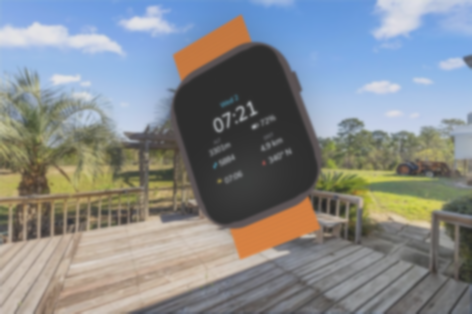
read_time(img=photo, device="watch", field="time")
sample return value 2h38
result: 7h21
